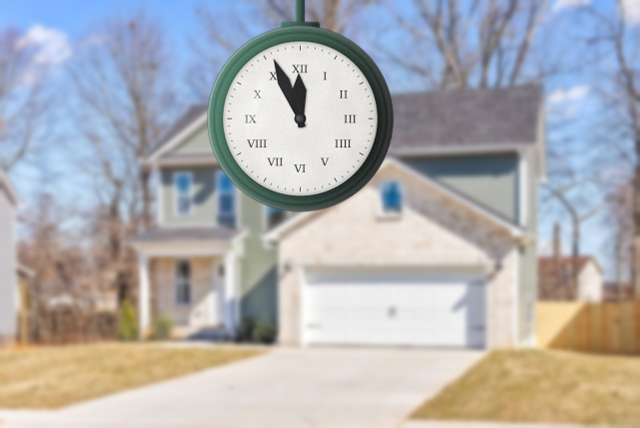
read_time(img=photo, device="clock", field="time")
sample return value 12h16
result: 11h56
